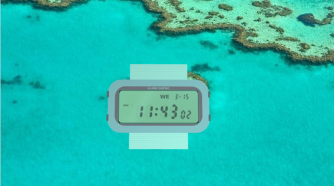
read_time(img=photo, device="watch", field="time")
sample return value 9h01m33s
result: 11h43m02s
